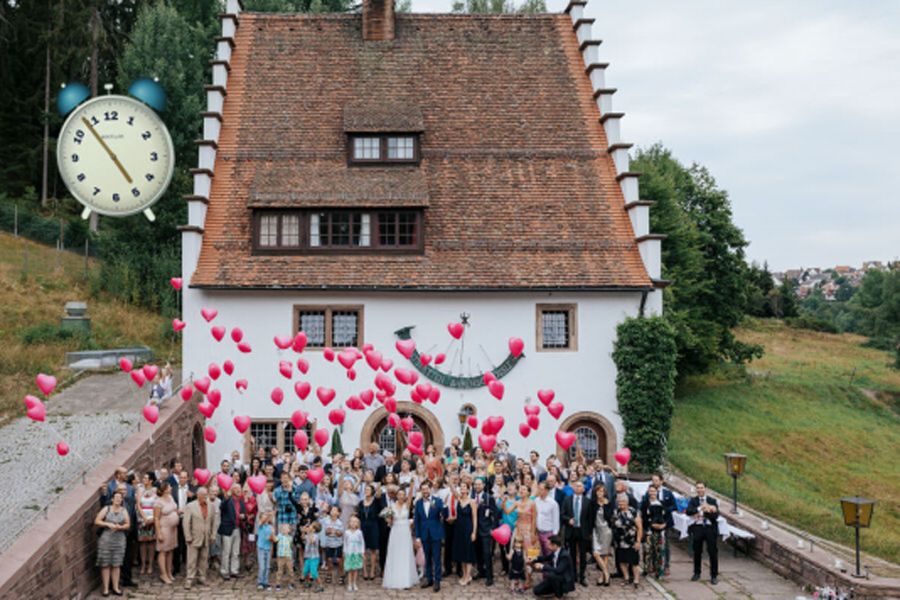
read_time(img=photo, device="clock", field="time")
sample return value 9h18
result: 4h54
